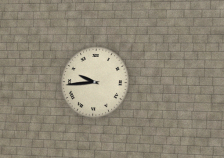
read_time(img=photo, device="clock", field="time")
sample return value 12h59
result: 9h44
